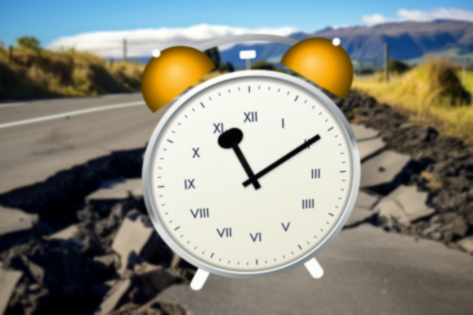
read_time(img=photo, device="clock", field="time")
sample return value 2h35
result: 11h10
